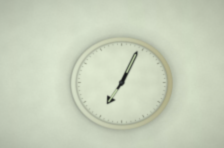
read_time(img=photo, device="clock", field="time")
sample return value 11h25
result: 7h04
